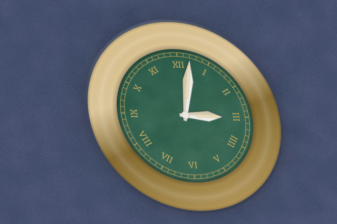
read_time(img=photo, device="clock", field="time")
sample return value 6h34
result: 3h02
